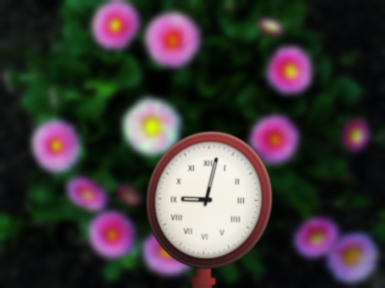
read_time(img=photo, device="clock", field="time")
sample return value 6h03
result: 9h02
